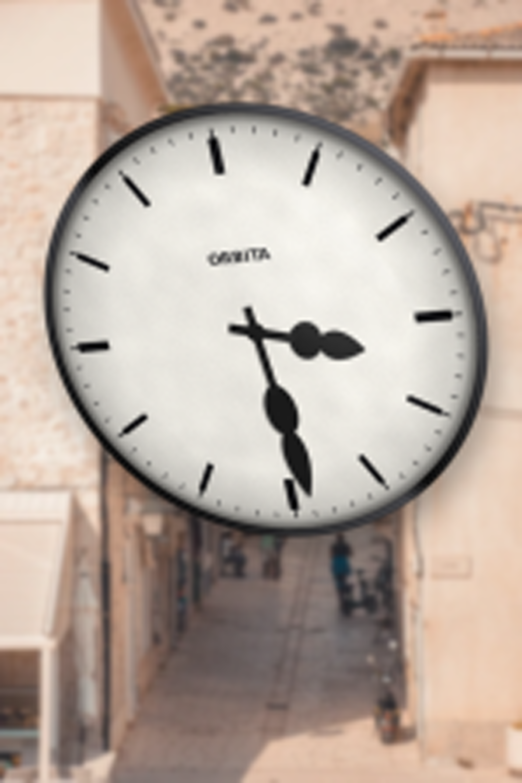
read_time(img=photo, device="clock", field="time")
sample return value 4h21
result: 3h29
